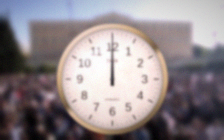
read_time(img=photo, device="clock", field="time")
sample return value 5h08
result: 12h00
